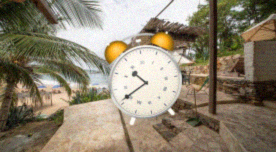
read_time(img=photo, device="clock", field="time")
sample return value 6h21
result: 10h41
